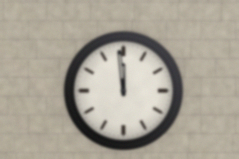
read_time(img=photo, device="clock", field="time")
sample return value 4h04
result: 11h59
